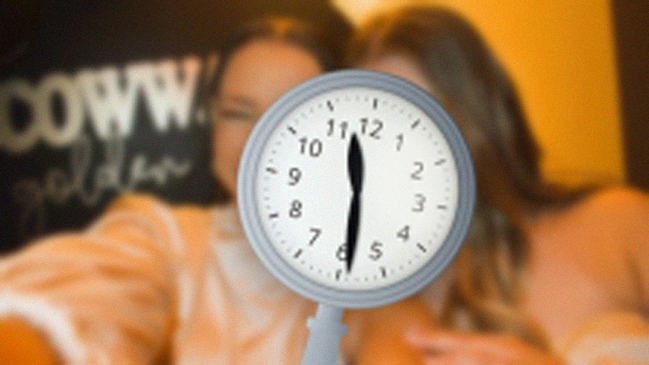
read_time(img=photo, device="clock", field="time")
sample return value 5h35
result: 11h29
